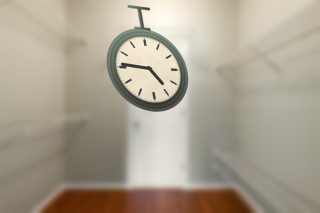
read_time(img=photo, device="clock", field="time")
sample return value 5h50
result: 4h46
